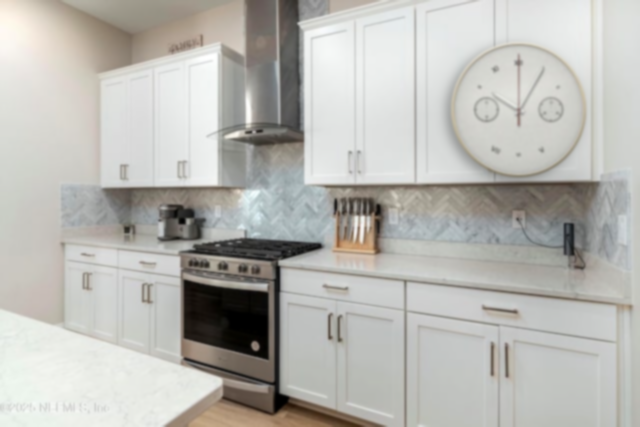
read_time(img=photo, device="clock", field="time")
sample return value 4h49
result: 10h05
